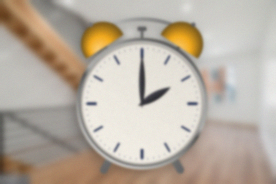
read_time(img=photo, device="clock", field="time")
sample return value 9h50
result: 2h00
